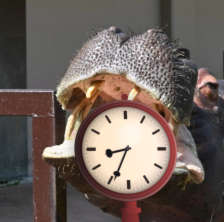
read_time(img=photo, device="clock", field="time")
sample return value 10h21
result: 8h34
